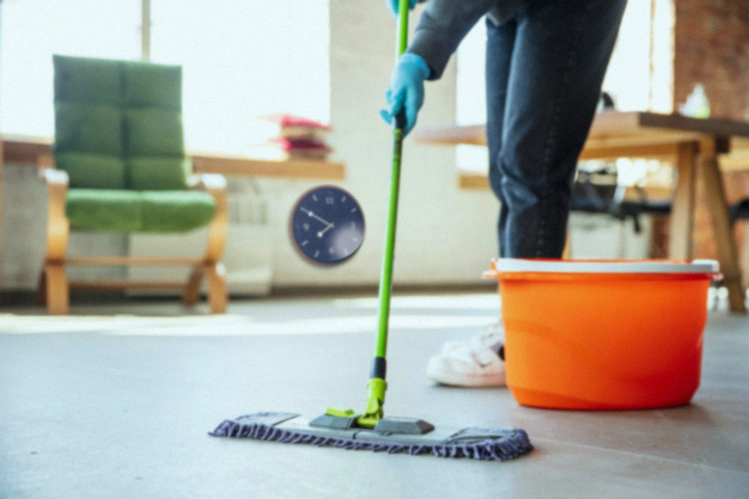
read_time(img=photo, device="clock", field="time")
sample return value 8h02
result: 7h50
